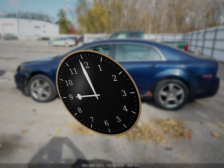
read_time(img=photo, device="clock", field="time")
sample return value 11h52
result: 8h59
